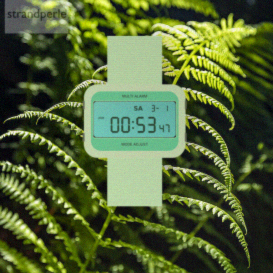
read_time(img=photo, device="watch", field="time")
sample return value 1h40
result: 0h53
